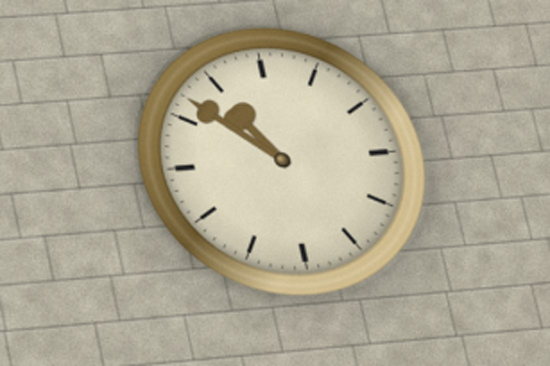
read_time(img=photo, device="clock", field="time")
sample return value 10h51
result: 10h52
